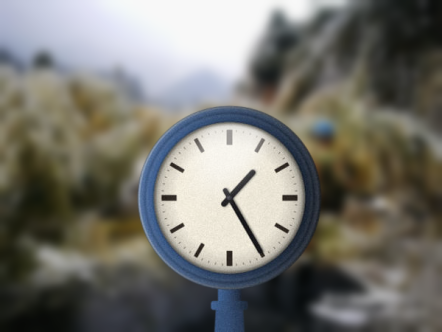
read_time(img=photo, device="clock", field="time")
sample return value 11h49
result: 1h25
